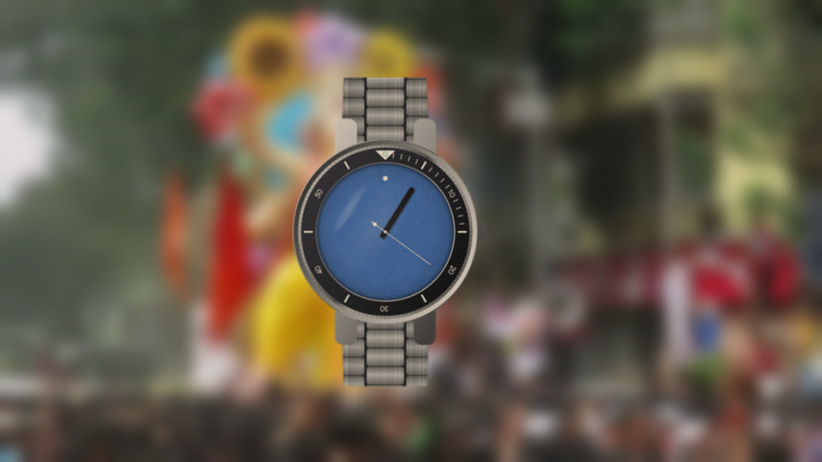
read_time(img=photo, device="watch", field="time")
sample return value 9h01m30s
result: 1h05m21s
